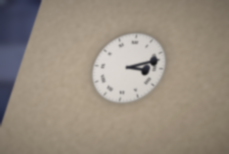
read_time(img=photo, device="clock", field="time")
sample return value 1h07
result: 3h12
